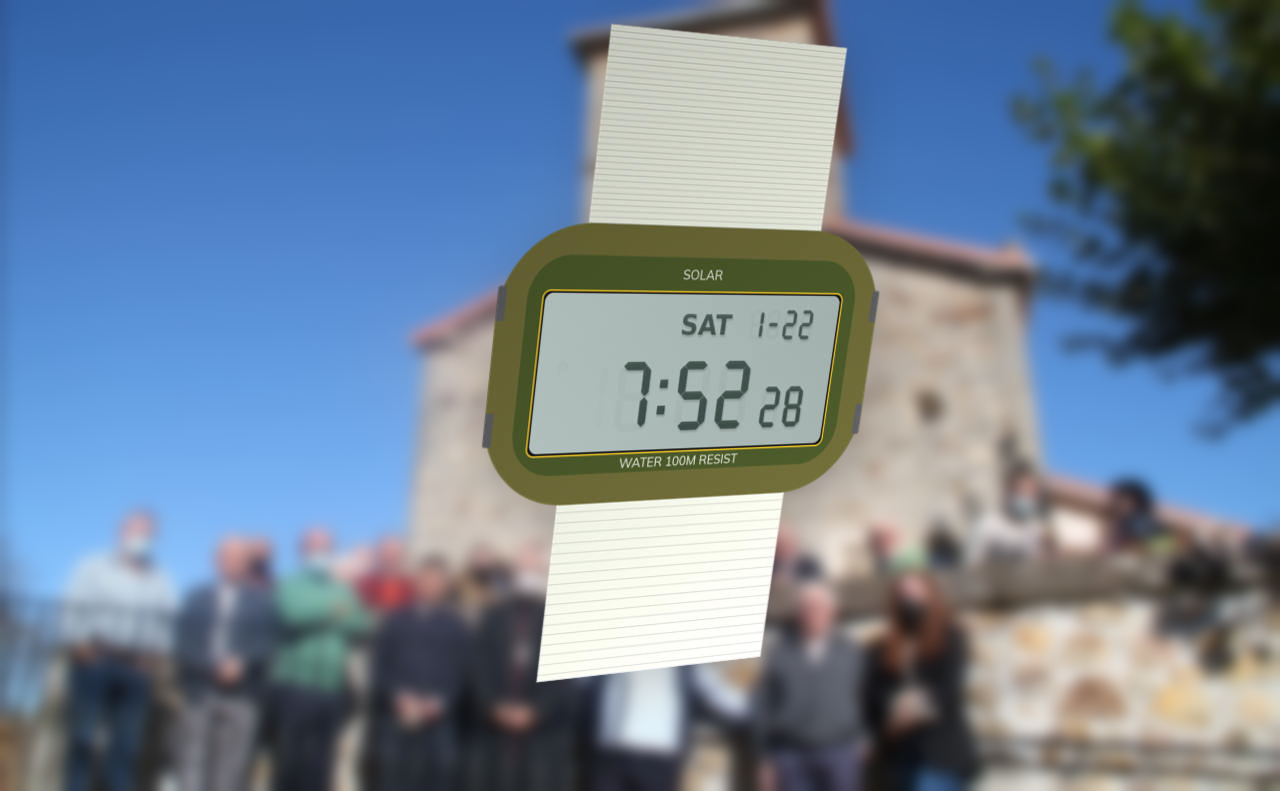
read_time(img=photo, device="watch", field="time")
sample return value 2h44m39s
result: 7h52m28s
